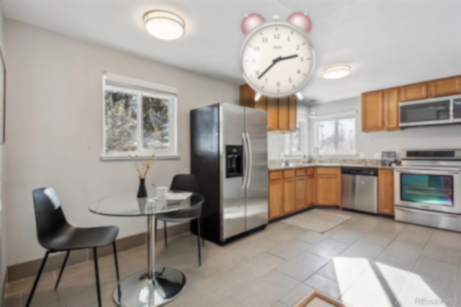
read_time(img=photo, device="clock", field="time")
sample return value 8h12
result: 2h38
